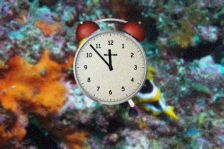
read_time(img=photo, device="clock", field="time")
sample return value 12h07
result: 11h53
